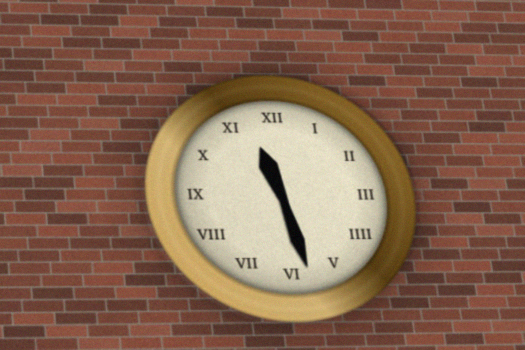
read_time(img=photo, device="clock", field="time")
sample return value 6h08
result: 11h28
